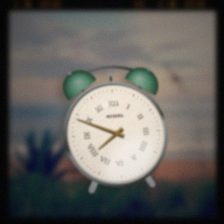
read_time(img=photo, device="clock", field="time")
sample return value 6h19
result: 7h49
